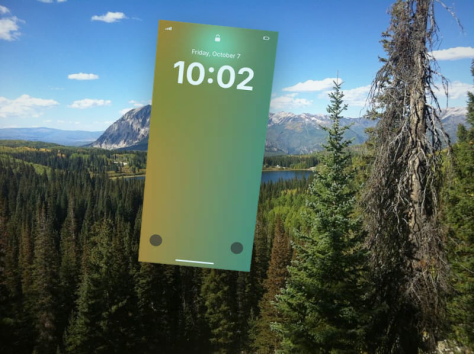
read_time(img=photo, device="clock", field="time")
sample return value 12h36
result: 10h02
